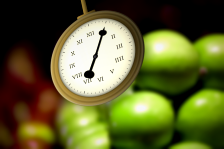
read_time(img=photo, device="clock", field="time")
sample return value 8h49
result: 7h05
